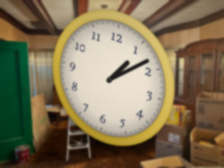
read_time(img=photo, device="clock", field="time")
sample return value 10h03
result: 1h08
